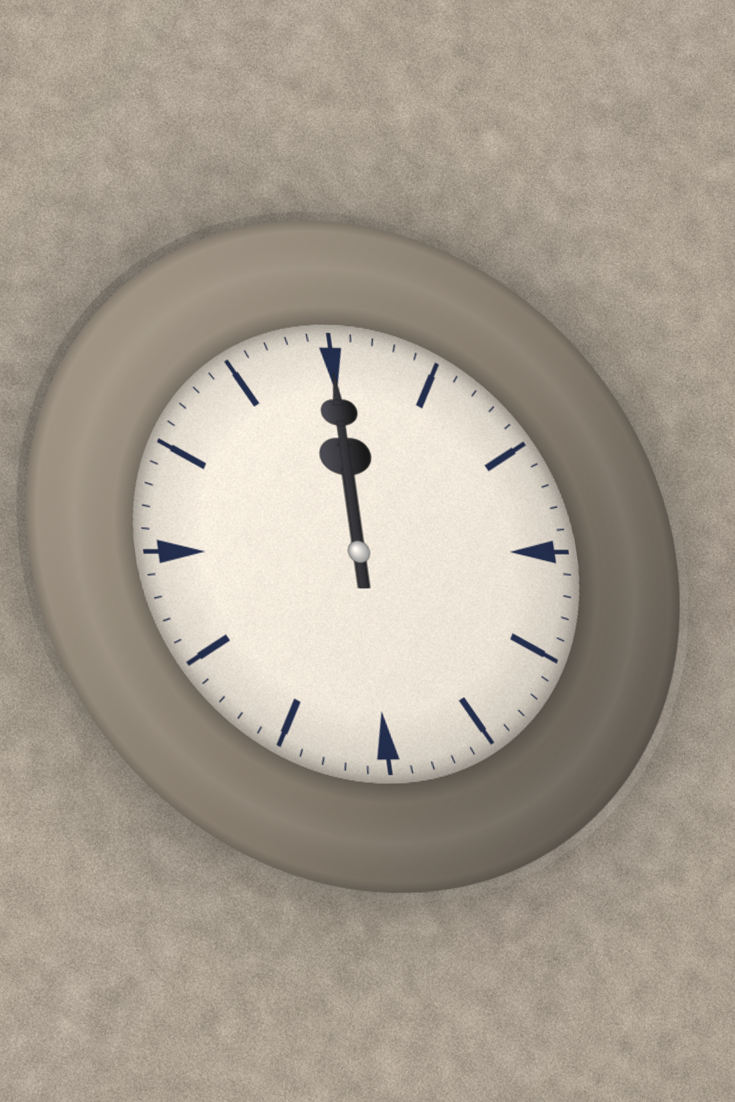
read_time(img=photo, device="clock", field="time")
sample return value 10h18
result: 12h00
